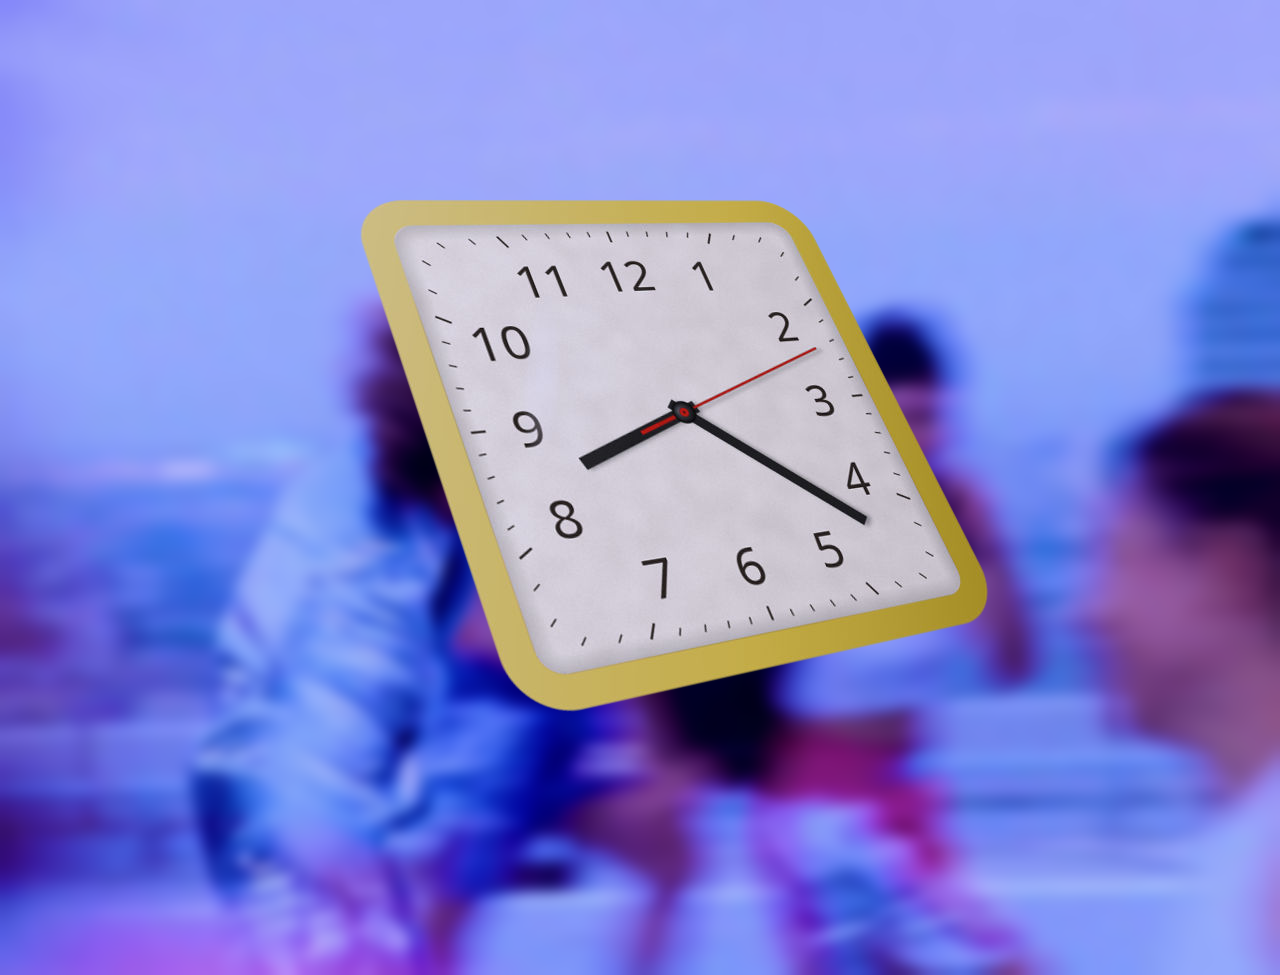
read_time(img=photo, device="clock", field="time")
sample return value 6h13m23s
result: 8h22m12s
